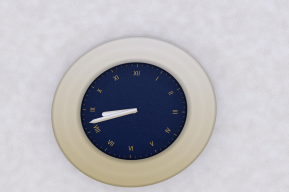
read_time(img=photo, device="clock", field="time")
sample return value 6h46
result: 8h42
